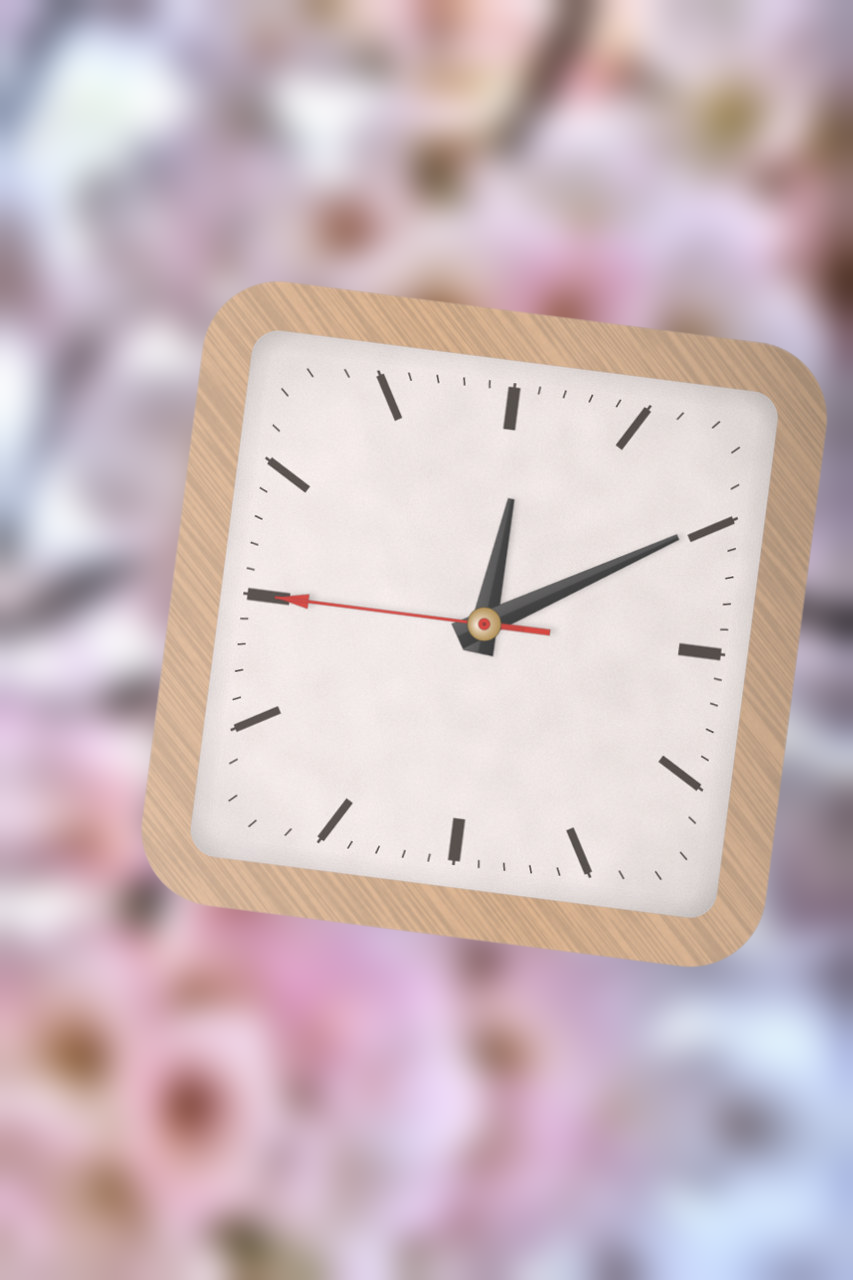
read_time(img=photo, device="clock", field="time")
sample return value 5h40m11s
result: 12h09m45s
